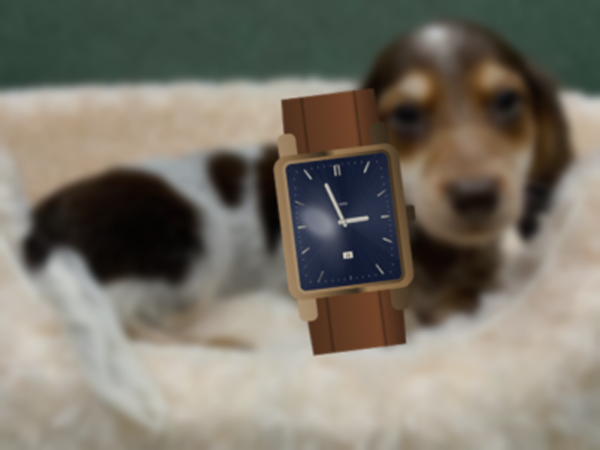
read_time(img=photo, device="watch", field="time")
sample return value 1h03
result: 2h57
